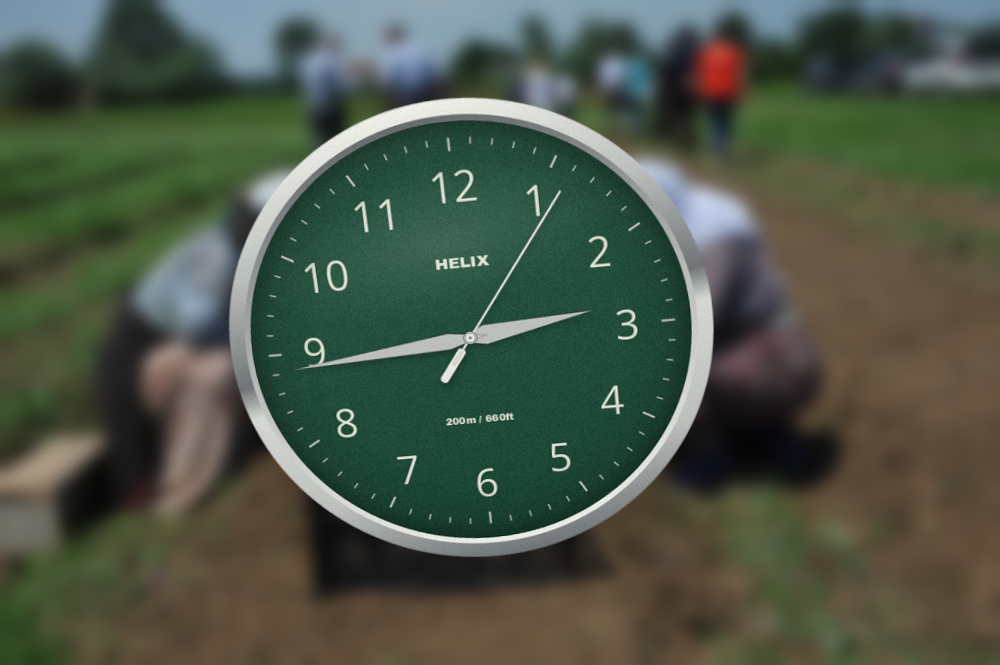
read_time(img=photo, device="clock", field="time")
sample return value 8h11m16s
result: 2h44m06s
